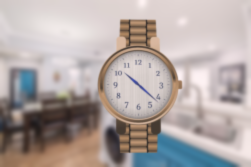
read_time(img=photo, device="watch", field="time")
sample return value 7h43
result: 10h22
